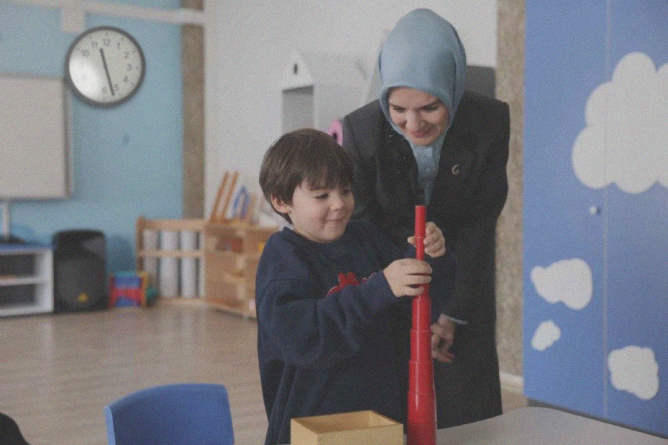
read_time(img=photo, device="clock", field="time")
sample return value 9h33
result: 11h27
